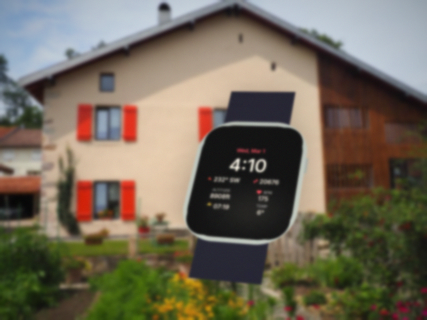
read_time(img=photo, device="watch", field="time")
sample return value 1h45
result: 4h10
